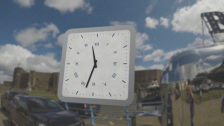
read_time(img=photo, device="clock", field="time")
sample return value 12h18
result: 11h33
